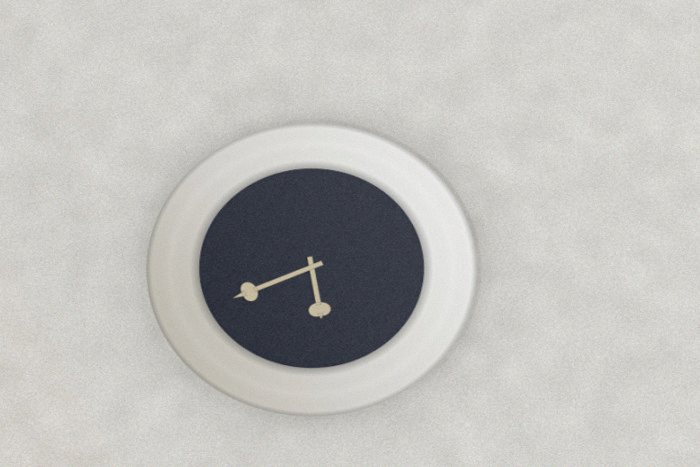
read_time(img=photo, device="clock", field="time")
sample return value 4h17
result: 5h41
